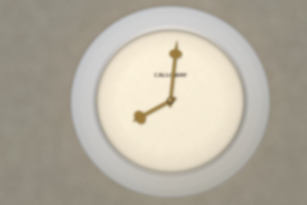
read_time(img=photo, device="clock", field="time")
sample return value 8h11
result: 8h01
